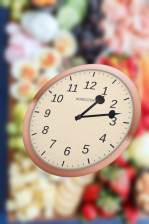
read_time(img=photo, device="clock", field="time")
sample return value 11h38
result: 1h13
